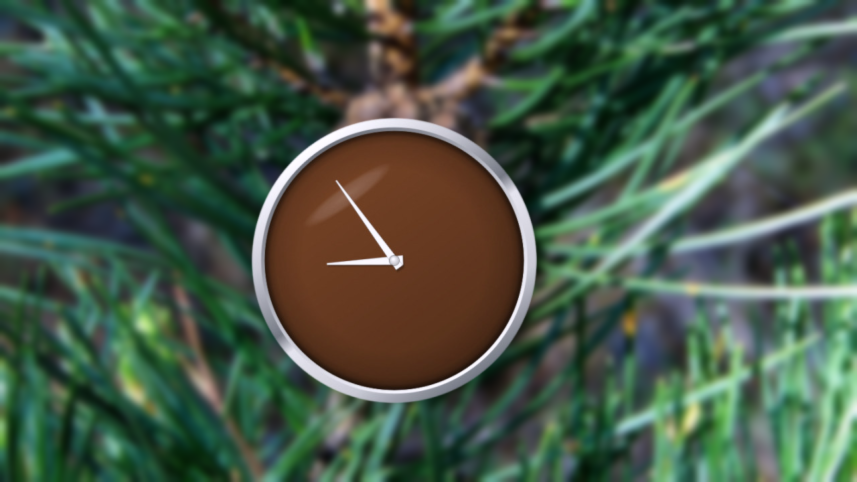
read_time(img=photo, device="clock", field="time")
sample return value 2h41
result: 8h54
